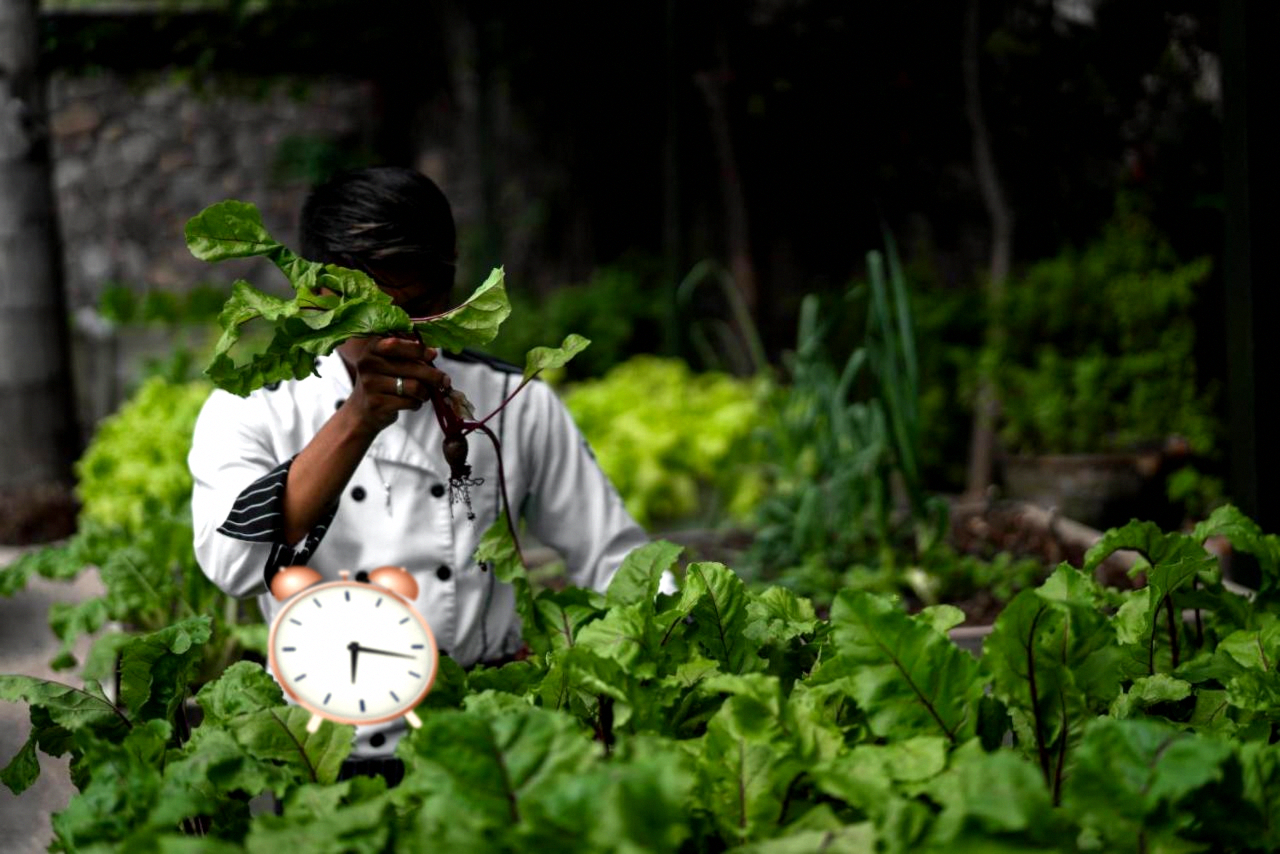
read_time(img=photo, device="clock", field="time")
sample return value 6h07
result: 6h17
